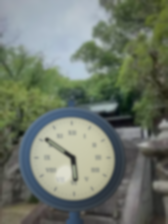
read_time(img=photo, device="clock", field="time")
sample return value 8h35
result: 5h51
